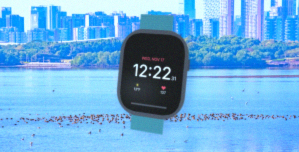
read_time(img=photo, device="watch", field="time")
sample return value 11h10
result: 12h22
